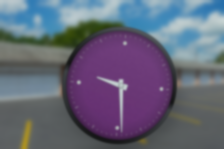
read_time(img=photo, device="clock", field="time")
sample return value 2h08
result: 9h29
